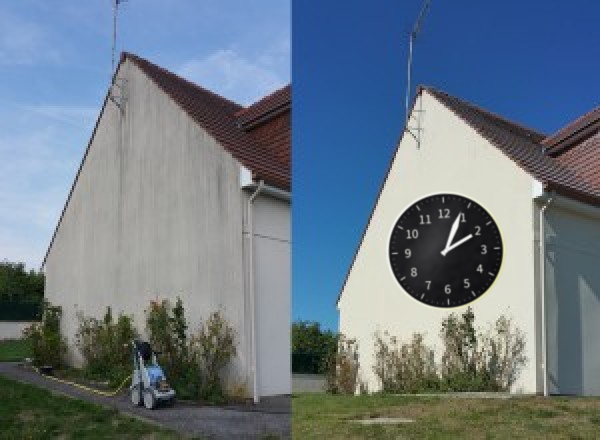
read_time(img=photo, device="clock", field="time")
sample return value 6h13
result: 2h04
